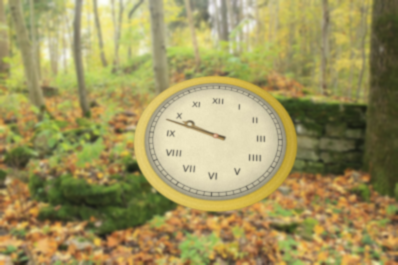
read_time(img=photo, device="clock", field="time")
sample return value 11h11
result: 9h48
